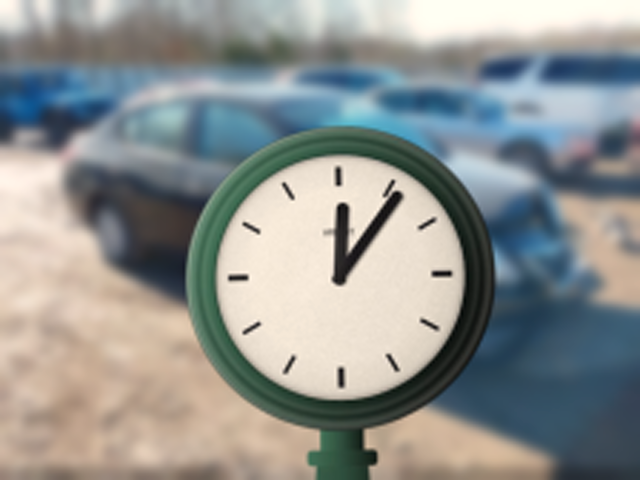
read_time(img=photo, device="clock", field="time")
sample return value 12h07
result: 12h06
